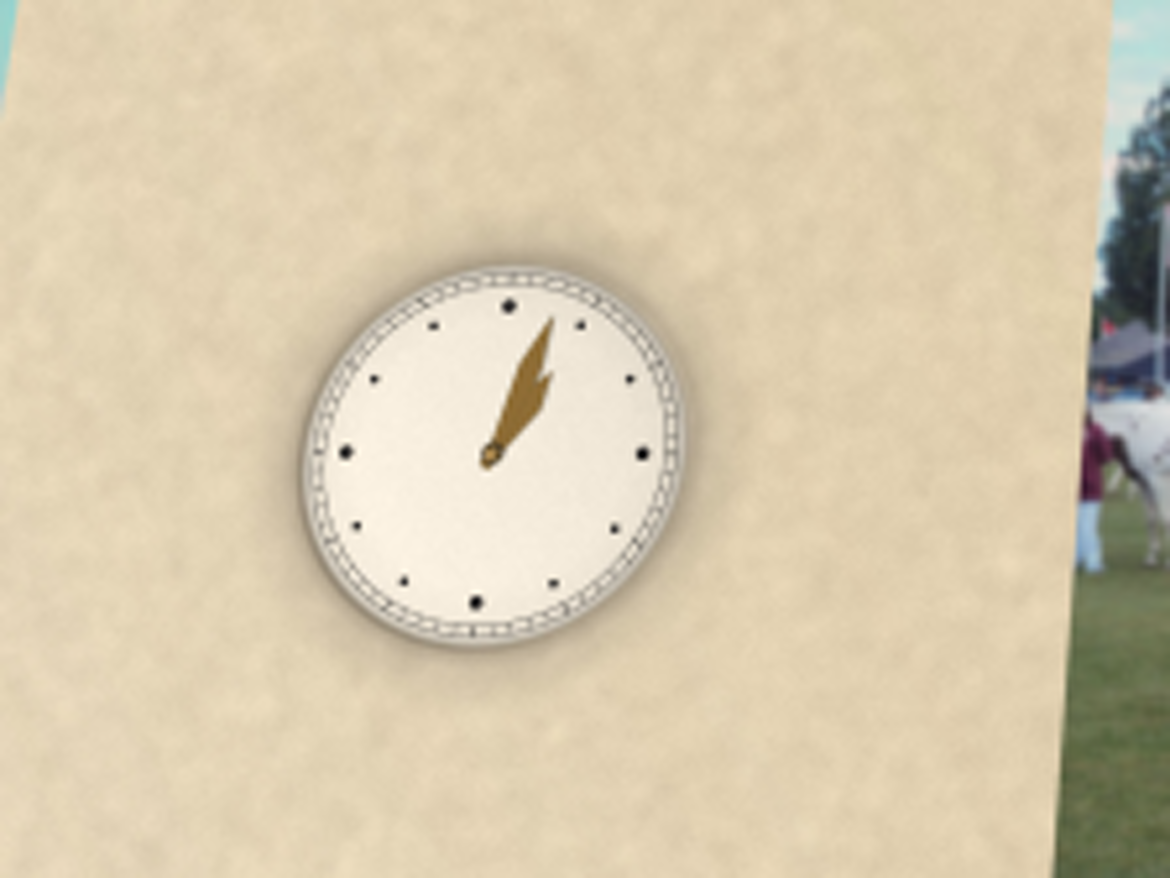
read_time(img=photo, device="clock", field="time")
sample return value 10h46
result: 1h03
